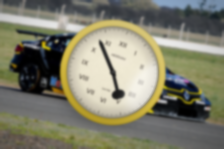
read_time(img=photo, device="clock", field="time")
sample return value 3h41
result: 4h53
